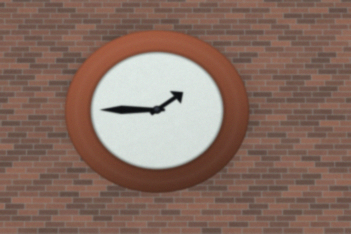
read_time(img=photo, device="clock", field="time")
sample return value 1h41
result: 1h45
